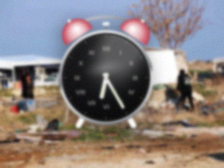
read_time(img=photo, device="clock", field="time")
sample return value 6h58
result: 6h25
